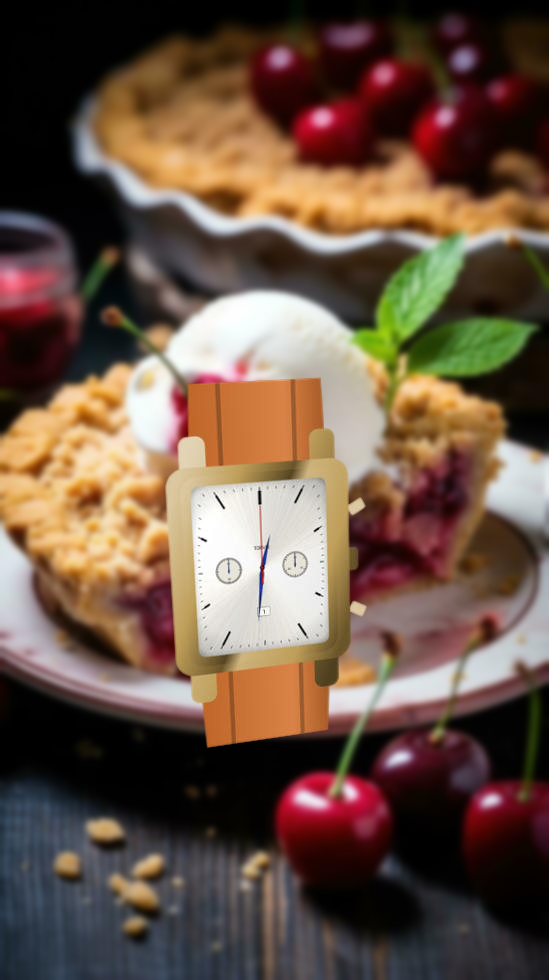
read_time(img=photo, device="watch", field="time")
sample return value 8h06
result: 12h31
